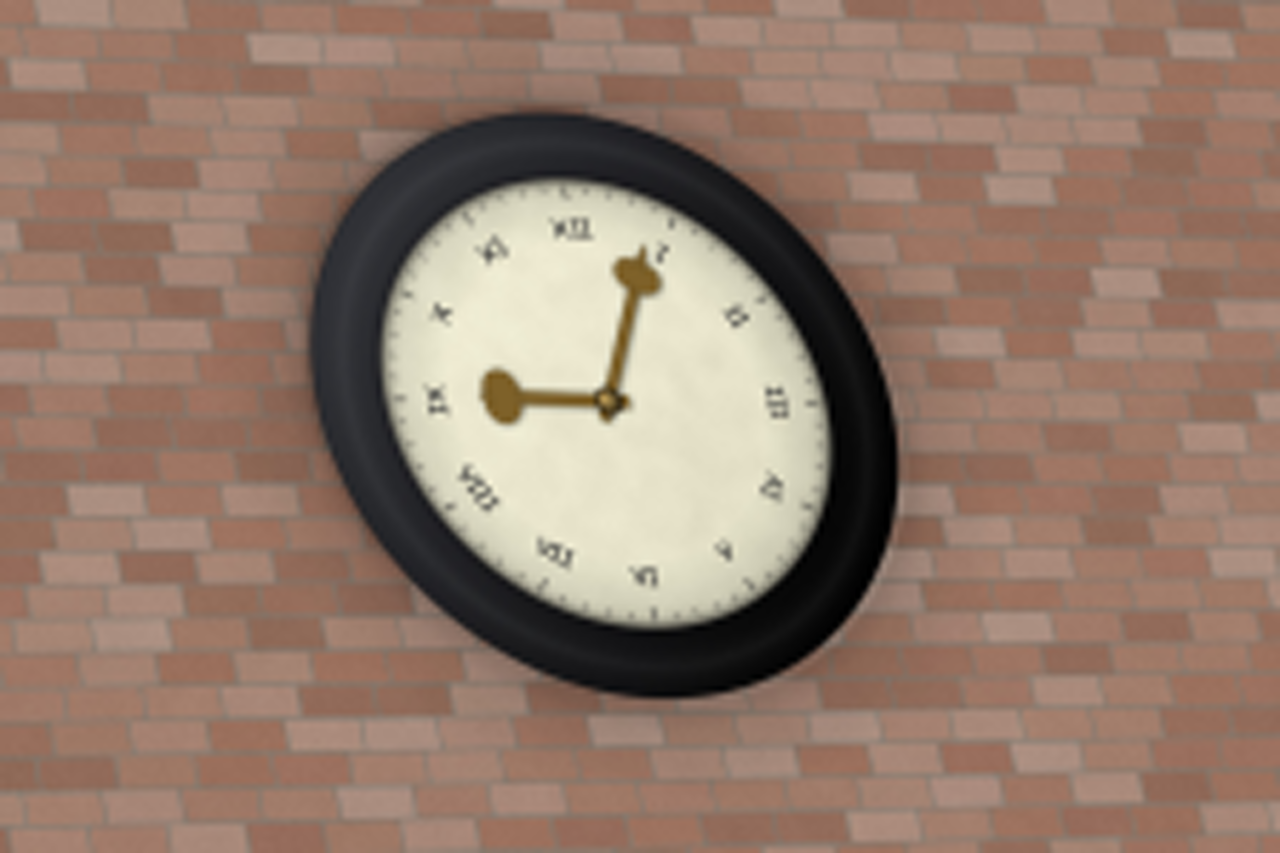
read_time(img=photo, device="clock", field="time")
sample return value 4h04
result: 9h04
